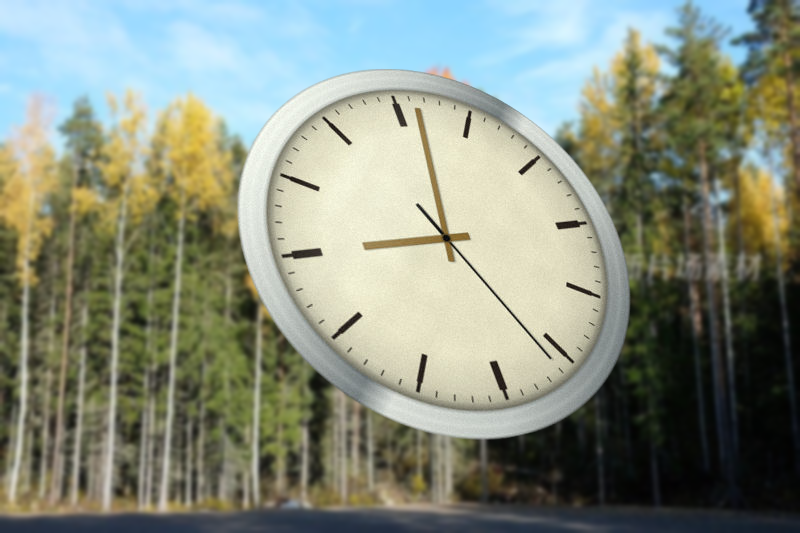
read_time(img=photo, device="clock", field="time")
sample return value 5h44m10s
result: 9h01m26s
